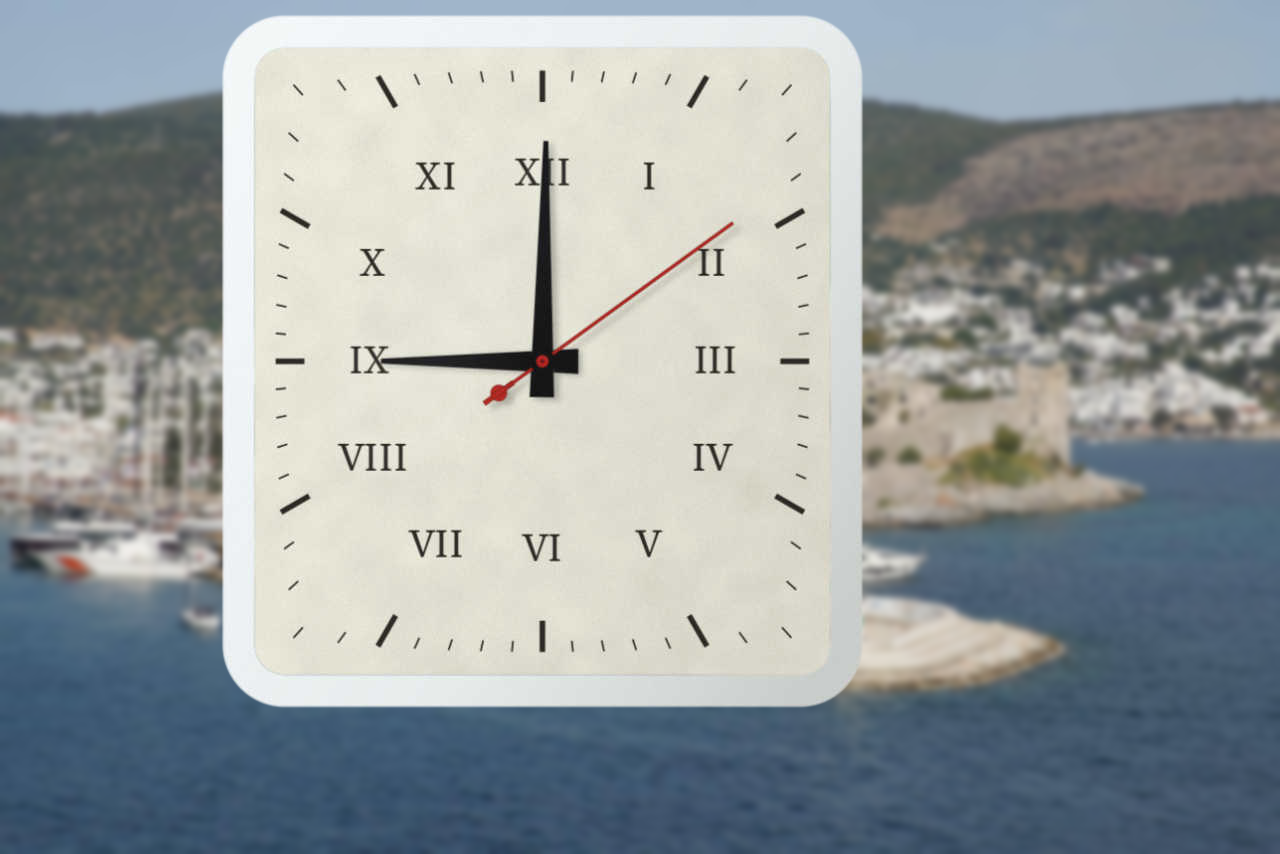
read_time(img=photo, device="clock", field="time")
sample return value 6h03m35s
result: 9h00m09s
